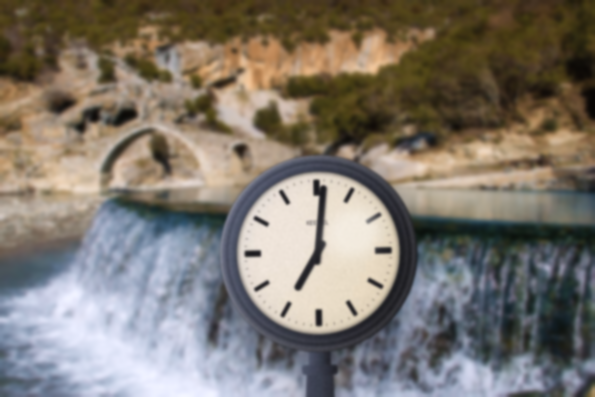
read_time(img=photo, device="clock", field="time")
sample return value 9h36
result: 7h01
